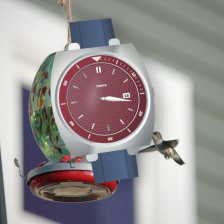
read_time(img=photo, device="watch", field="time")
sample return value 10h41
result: 3h17
